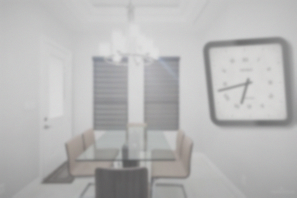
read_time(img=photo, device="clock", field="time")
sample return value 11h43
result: 6h43
